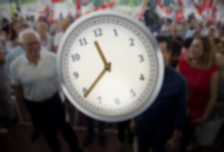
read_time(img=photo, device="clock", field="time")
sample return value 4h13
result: 11h39
